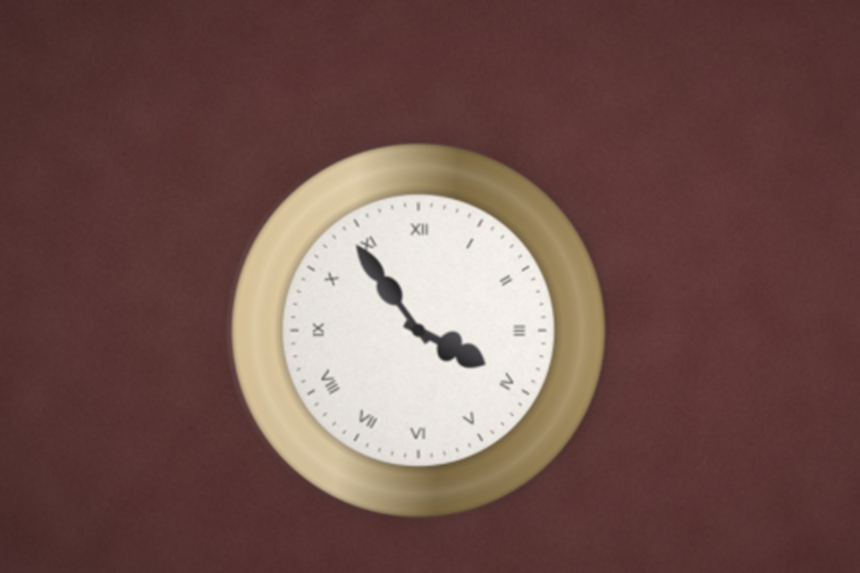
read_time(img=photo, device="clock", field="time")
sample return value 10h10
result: 3h54
